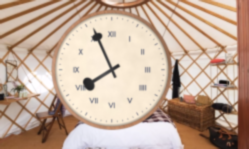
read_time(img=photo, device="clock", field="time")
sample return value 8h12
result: 7h56
